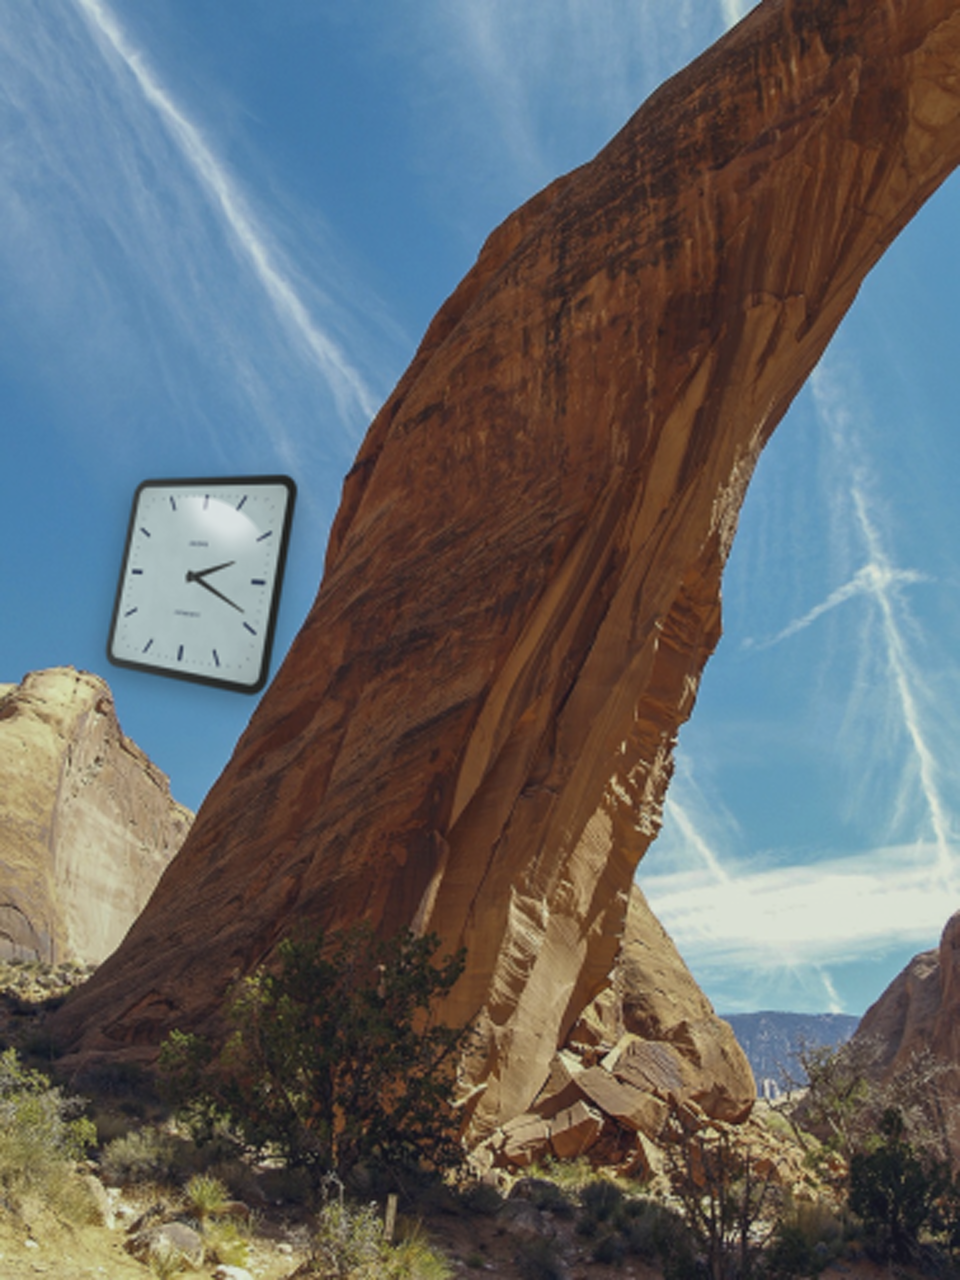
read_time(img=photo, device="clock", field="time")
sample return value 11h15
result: 2h19
